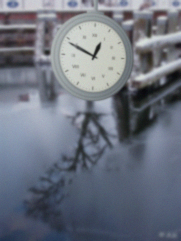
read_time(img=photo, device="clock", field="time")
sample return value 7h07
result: 12h49
